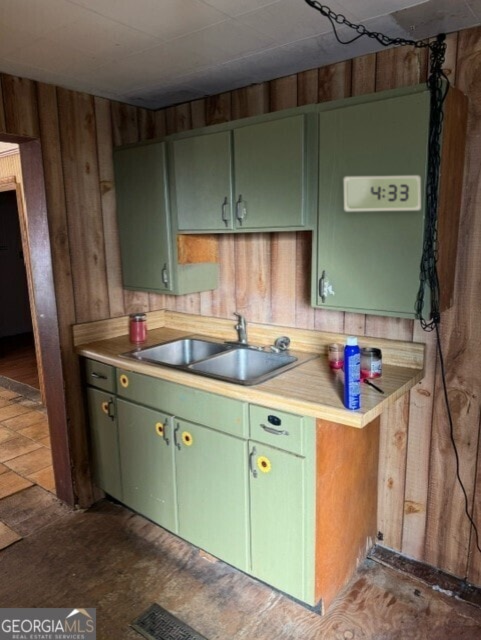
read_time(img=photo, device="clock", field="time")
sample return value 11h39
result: 4h33
